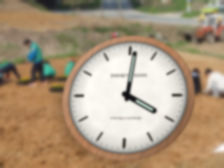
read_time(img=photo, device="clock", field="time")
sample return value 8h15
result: 4h01
